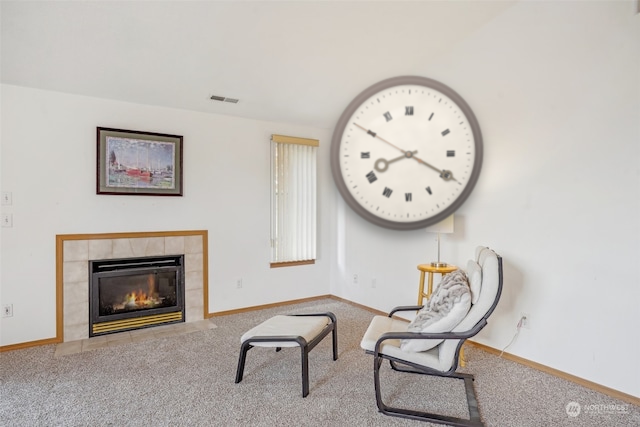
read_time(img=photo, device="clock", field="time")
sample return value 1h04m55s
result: 8h19m50s
